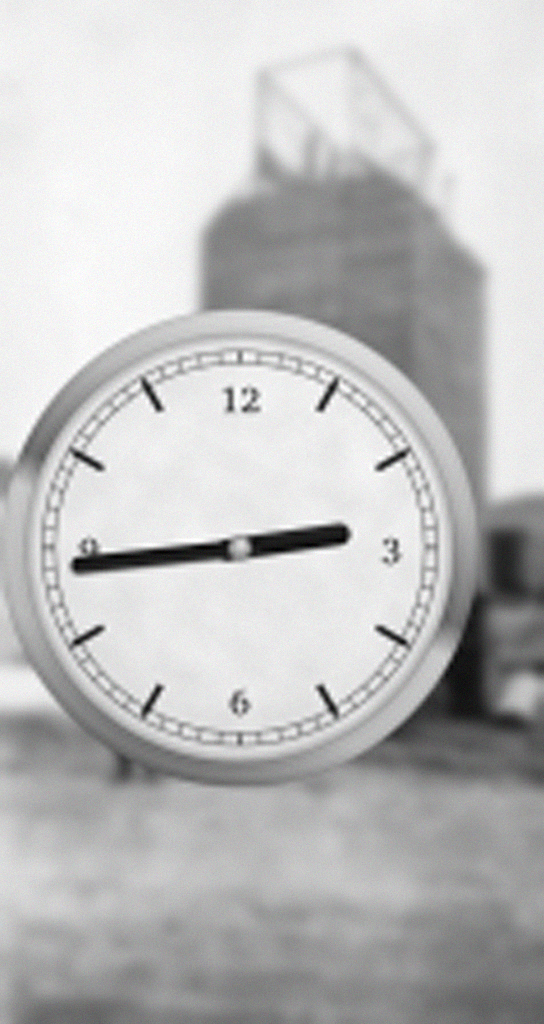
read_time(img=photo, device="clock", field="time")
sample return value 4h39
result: 2h44
